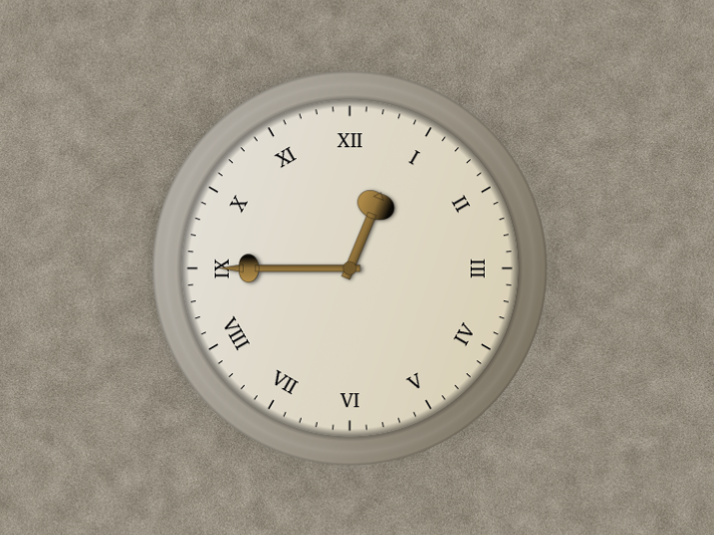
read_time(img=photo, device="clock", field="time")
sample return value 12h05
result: 12h45
